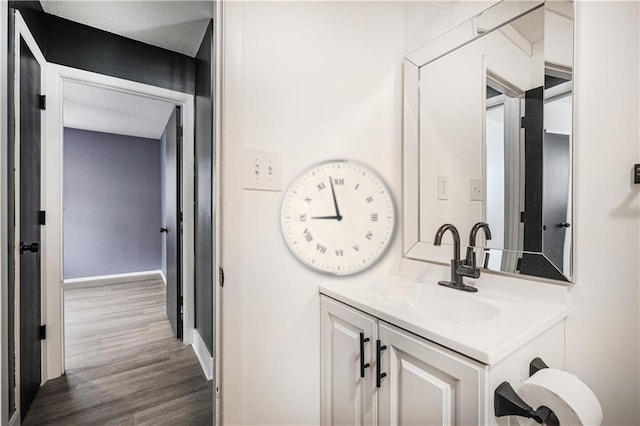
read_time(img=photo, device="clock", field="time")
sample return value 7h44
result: 8h58
